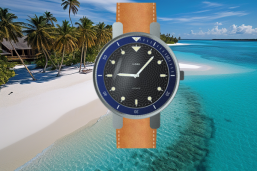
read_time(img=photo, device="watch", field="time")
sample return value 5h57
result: 9h07
